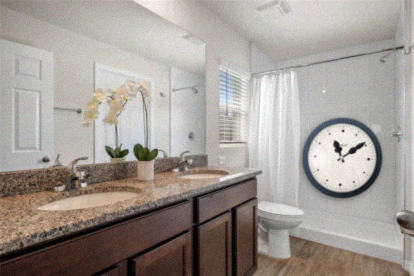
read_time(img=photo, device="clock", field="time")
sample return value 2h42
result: 11h09
